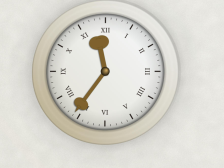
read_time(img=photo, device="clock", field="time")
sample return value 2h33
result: 11h36
